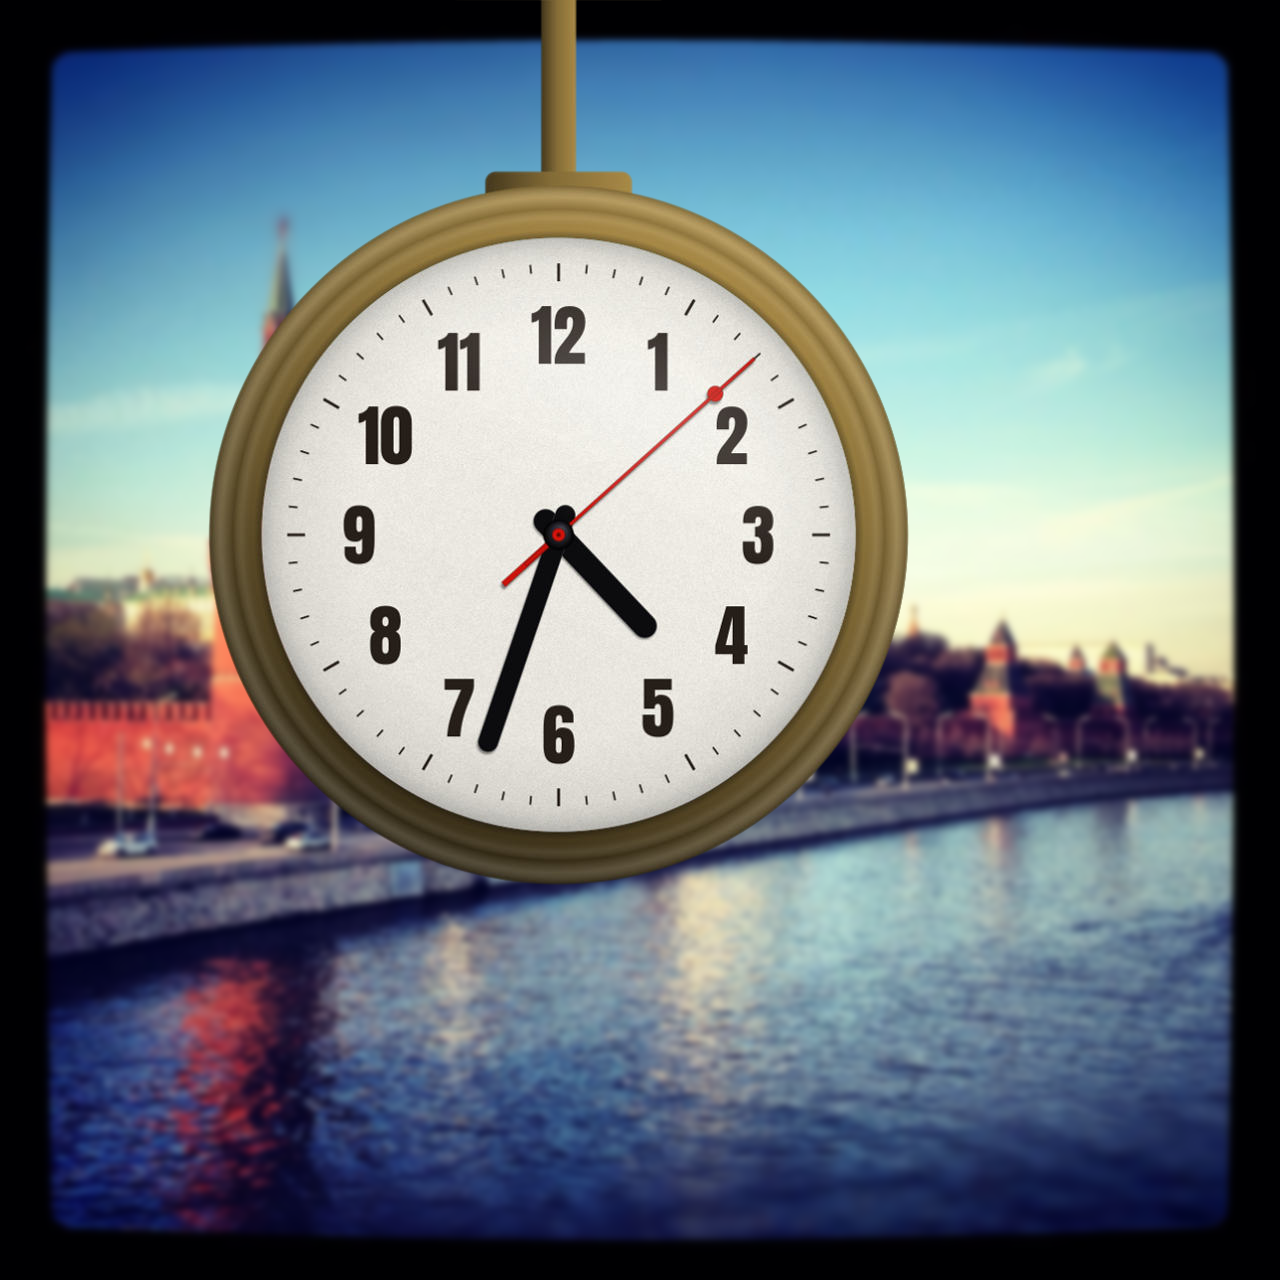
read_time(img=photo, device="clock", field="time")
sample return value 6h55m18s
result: 4h33m08s
